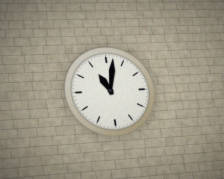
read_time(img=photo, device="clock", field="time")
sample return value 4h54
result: 11h02
